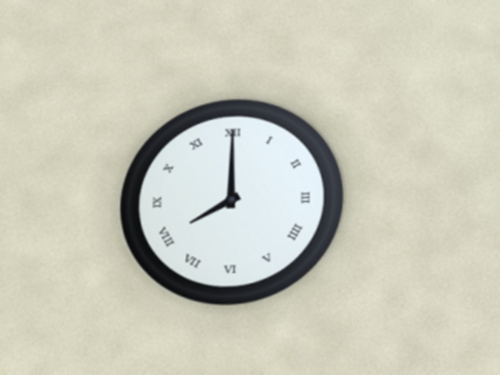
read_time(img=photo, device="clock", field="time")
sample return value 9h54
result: 8h00
